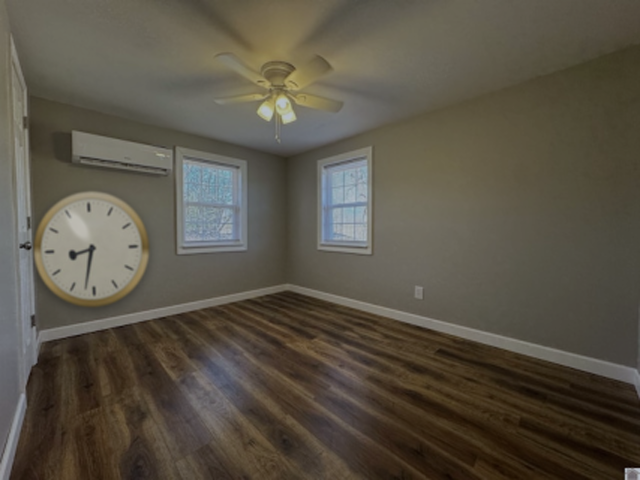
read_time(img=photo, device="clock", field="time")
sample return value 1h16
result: 8h32
